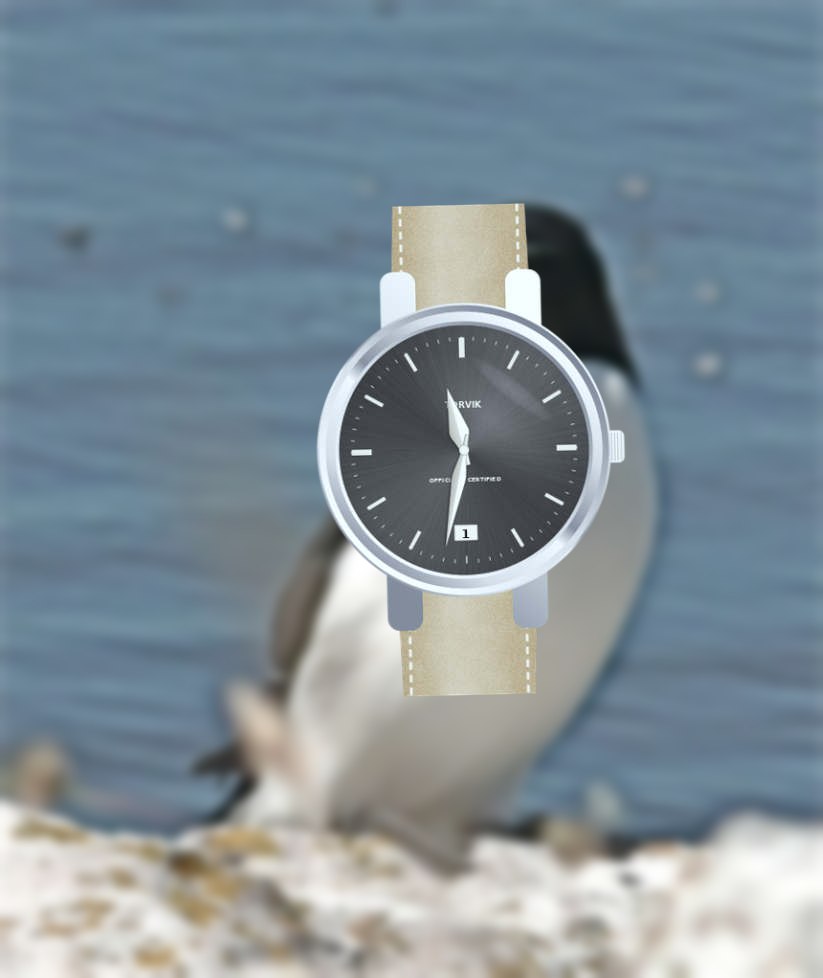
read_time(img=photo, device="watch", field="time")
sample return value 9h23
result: 11h32
